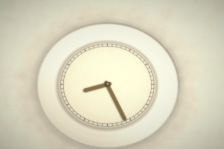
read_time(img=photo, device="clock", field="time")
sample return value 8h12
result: 8h26
